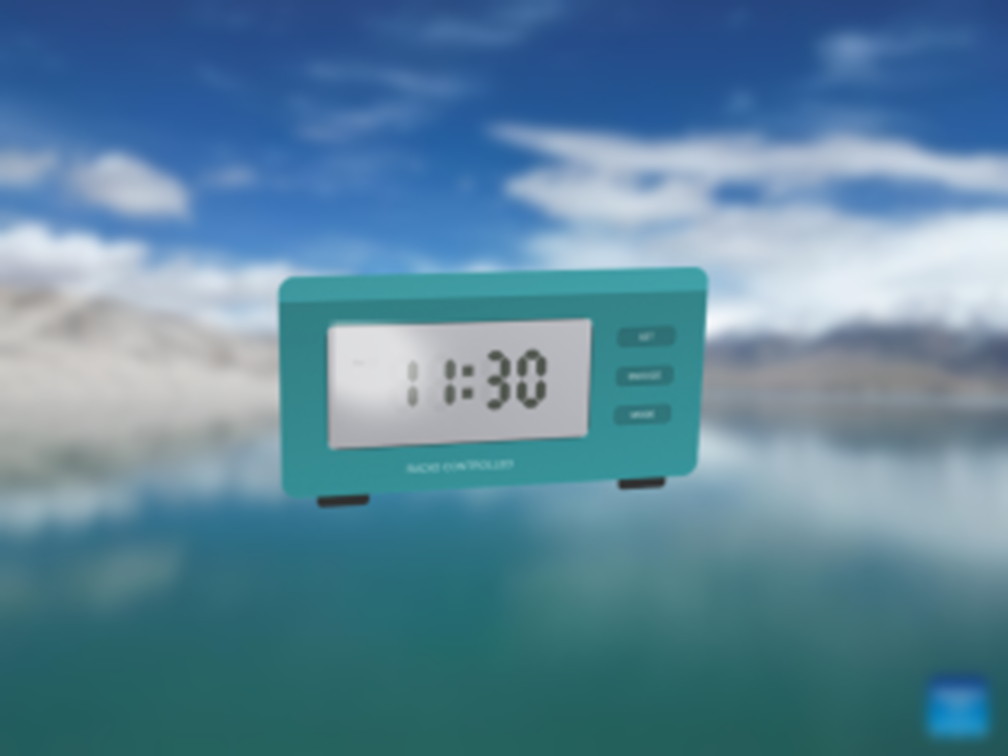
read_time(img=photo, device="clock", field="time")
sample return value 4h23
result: 11h30
